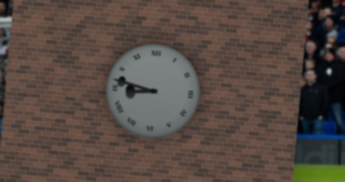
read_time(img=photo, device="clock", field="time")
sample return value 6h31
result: 8h47
